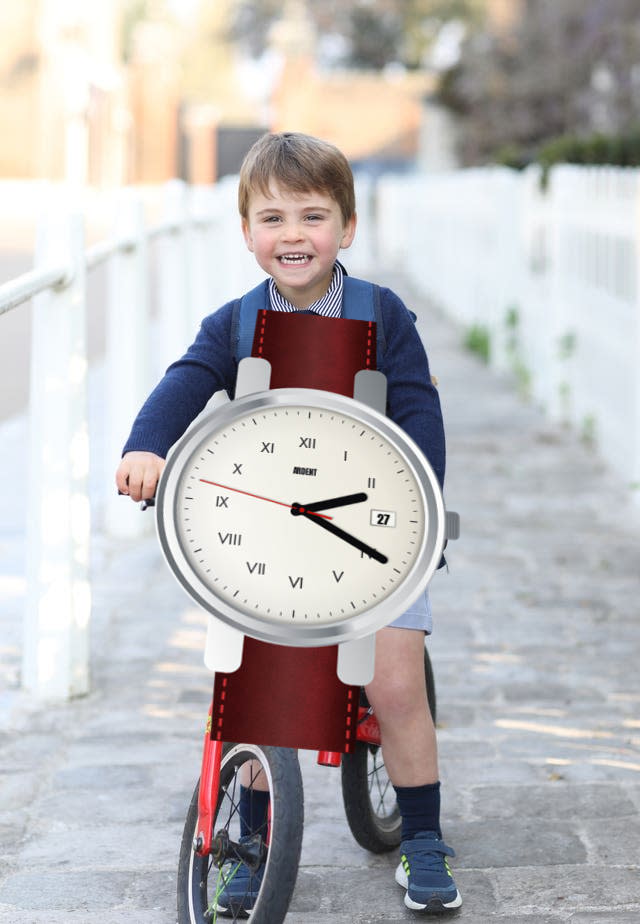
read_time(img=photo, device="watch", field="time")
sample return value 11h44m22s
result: 2h19m47s
